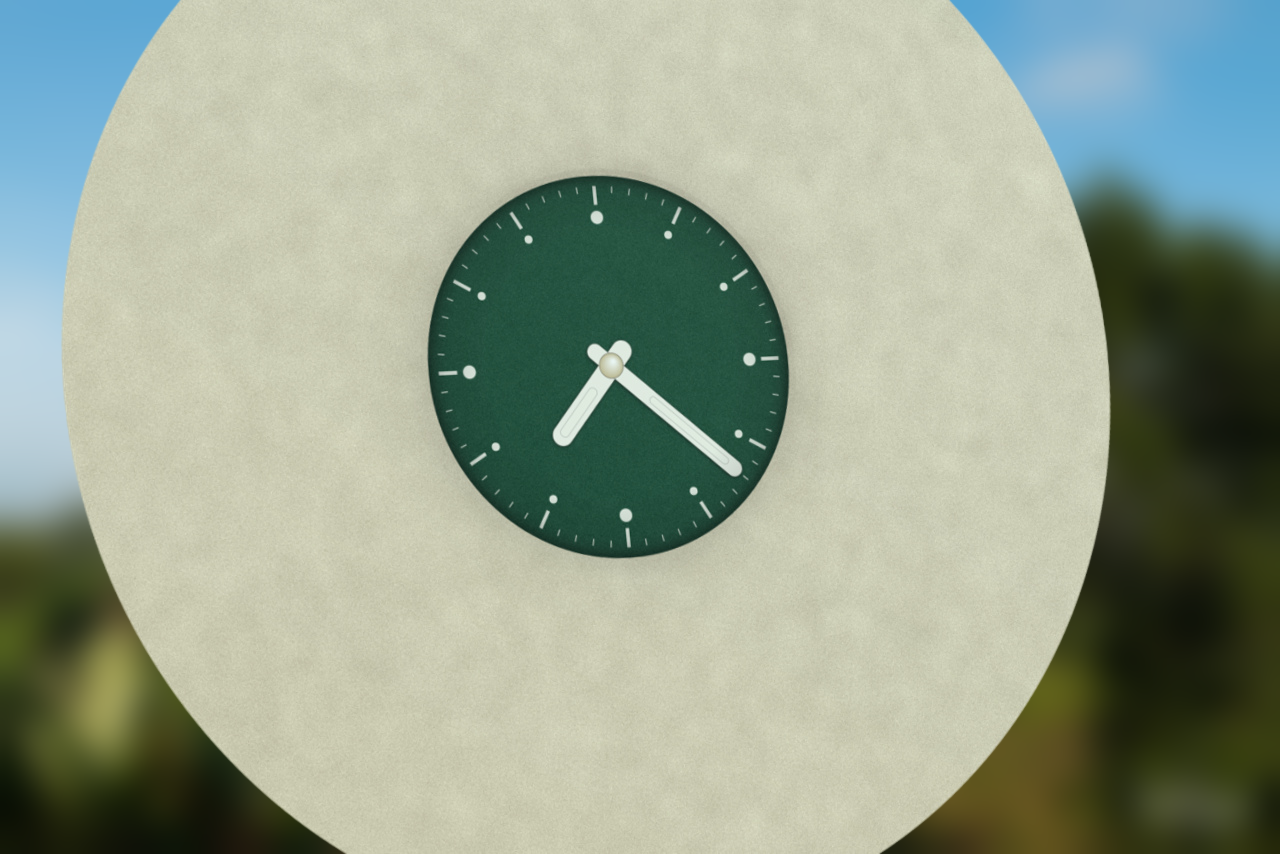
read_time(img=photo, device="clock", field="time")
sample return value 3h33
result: 7h22
